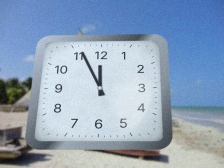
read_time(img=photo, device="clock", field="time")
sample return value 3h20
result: 11h56
